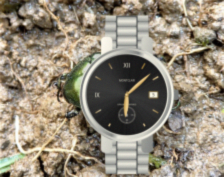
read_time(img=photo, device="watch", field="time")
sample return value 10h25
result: 6h08
